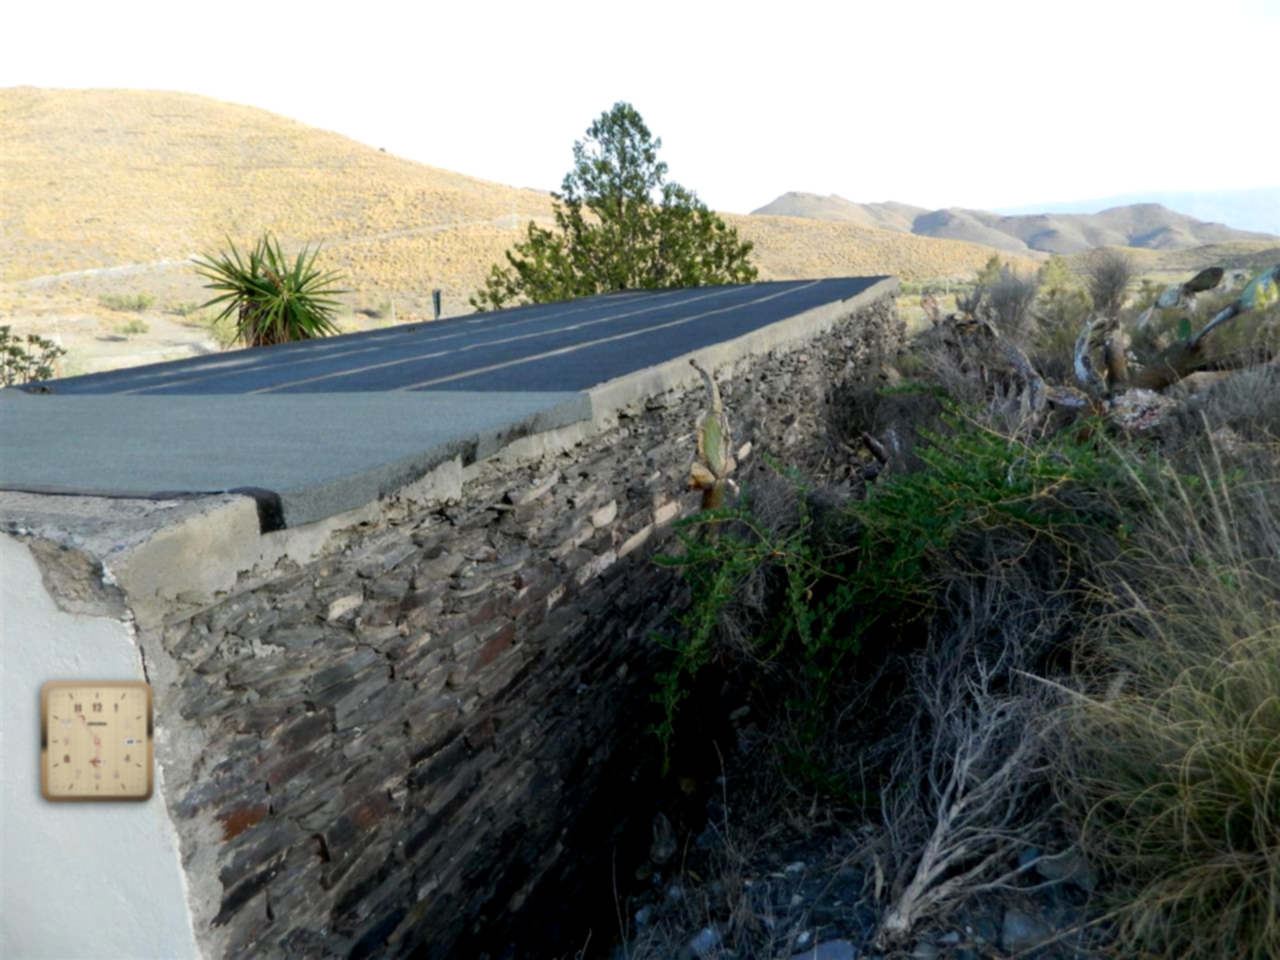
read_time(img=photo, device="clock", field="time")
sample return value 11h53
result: 5h54
